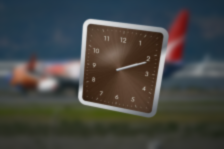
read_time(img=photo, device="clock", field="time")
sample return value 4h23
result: 2h11
